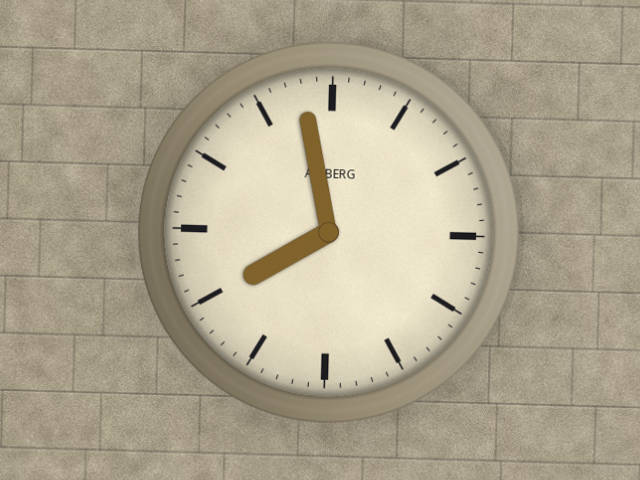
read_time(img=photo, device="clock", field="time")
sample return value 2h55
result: 7h58
